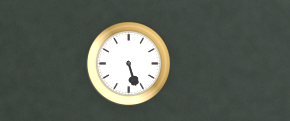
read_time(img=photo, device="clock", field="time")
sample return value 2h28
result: 5h27
